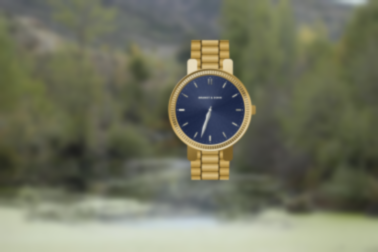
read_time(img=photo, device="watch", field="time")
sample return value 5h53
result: 6h33
